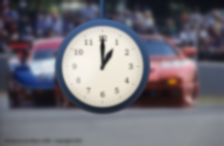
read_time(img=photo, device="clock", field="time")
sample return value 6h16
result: 1h00
